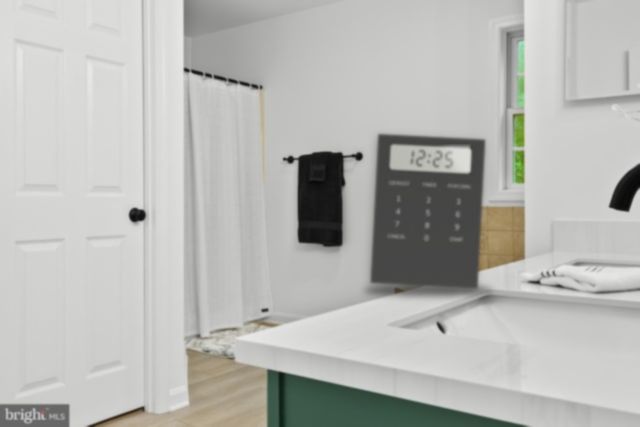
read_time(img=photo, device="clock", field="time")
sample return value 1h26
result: 12h25
